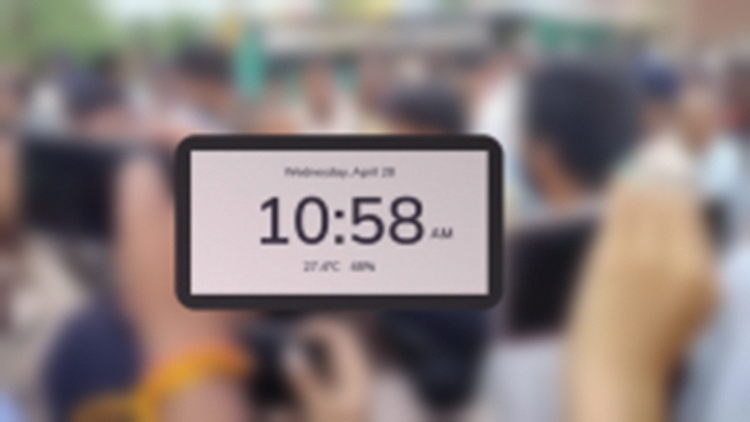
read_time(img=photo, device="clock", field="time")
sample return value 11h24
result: 10h58
